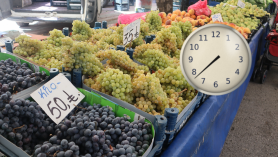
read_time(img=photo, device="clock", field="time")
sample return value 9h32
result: 7h38
